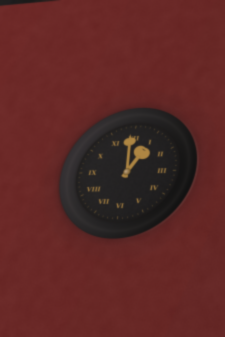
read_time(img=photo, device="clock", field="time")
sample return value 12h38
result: 12h59
